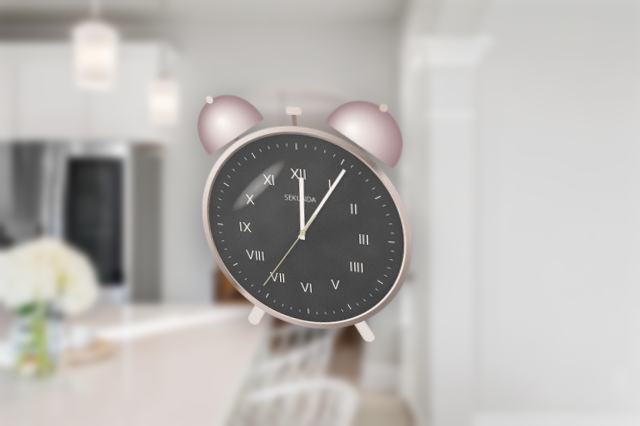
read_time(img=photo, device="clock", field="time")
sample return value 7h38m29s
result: 12h05m36s
